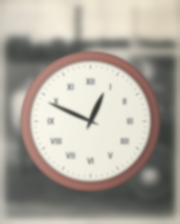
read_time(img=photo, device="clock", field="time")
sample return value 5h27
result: 12h49
